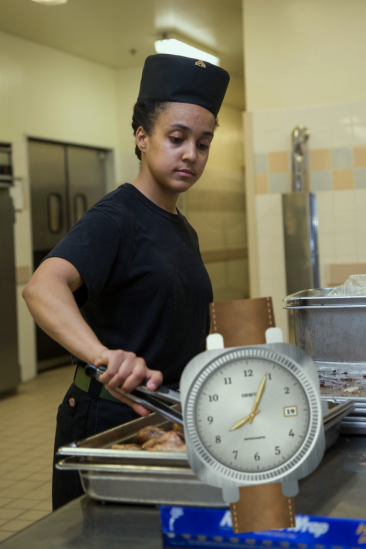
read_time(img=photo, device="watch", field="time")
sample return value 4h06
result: 8h04
